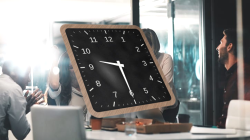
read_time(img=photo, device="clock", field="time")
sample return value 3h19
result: 9h30
